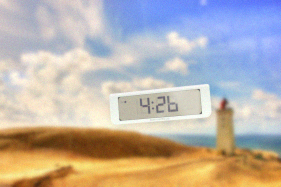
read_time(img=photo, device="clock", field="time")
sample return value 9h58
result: 4h26
